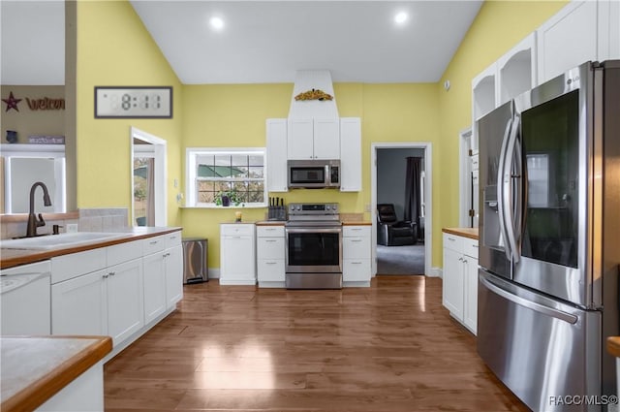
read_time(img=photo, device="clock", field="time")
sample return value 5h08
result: 8h11
